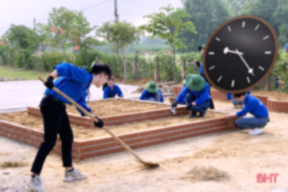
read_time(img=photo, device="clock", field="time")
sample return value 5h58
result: 9h23
